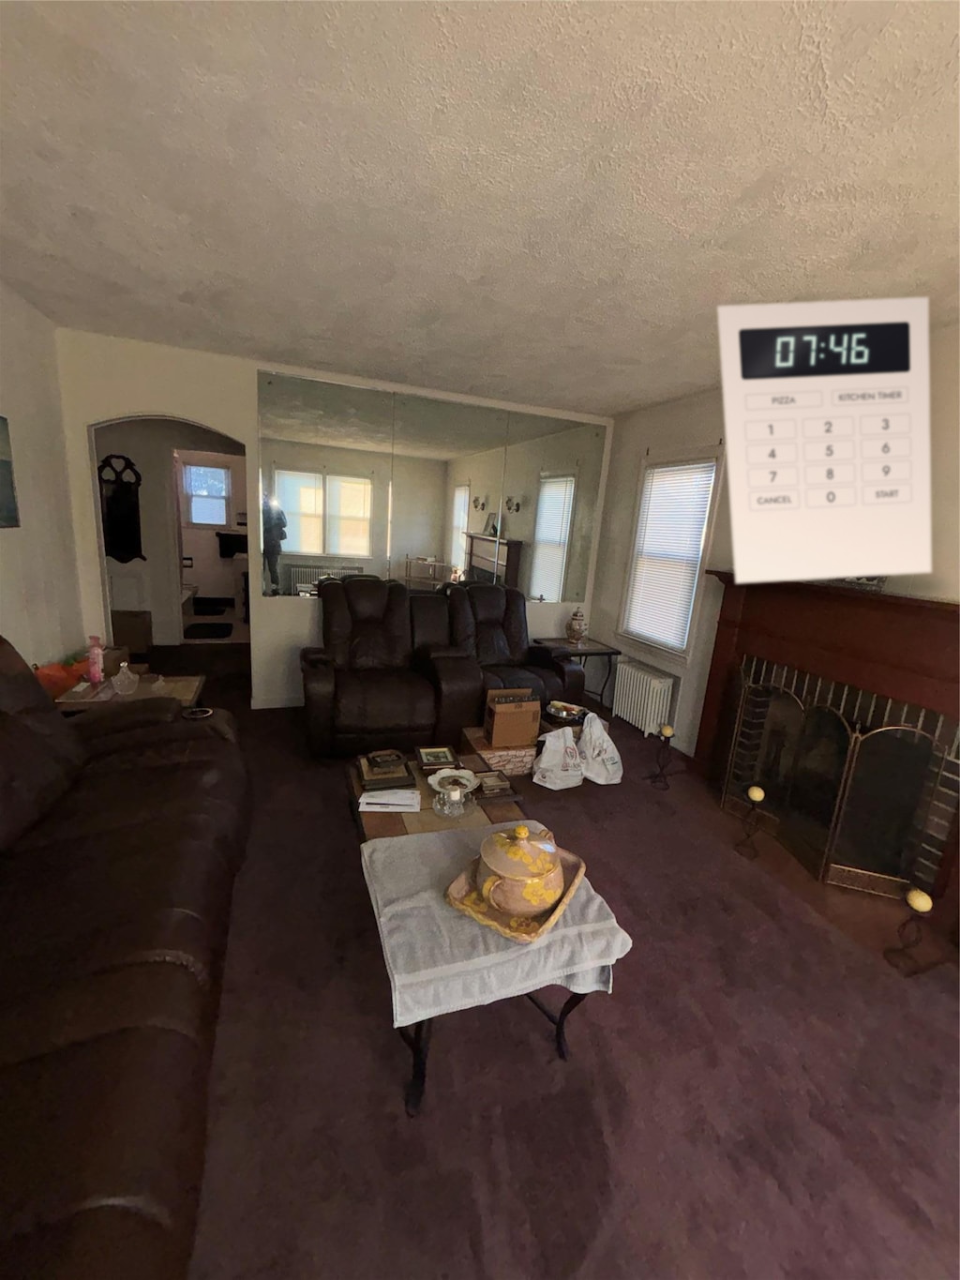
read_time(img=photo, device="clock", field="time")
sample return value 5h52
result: 7h46
